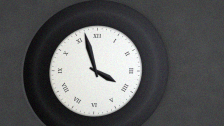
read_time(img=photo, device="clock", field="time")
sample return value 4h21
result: 3h57
